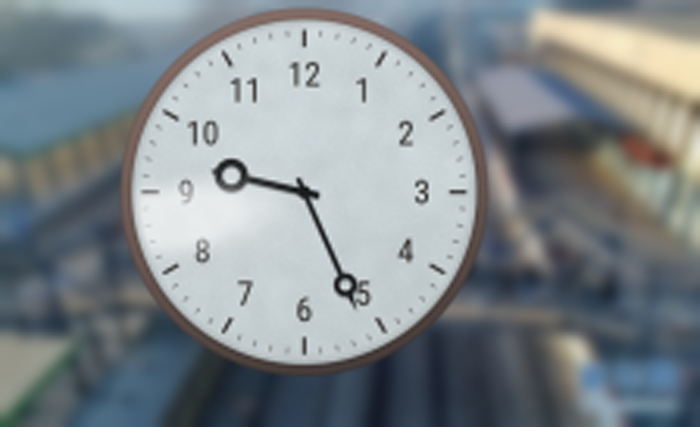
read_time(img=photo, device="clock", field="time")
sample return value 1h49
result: 9h26
